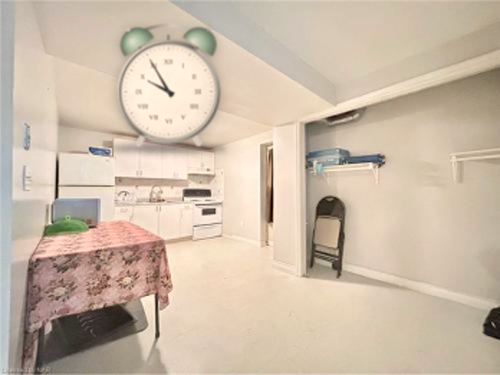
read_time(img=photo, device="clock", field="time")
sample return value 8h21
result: 9h55
